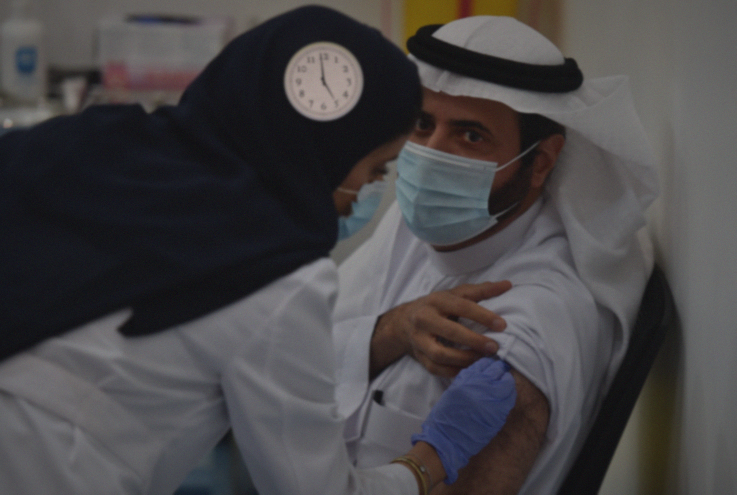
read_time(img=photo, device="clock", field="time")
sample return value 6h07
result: 4h59
